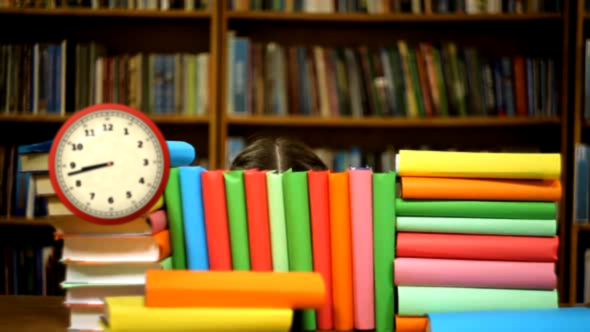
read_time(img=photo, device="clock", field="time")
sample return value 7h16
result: 8h43
